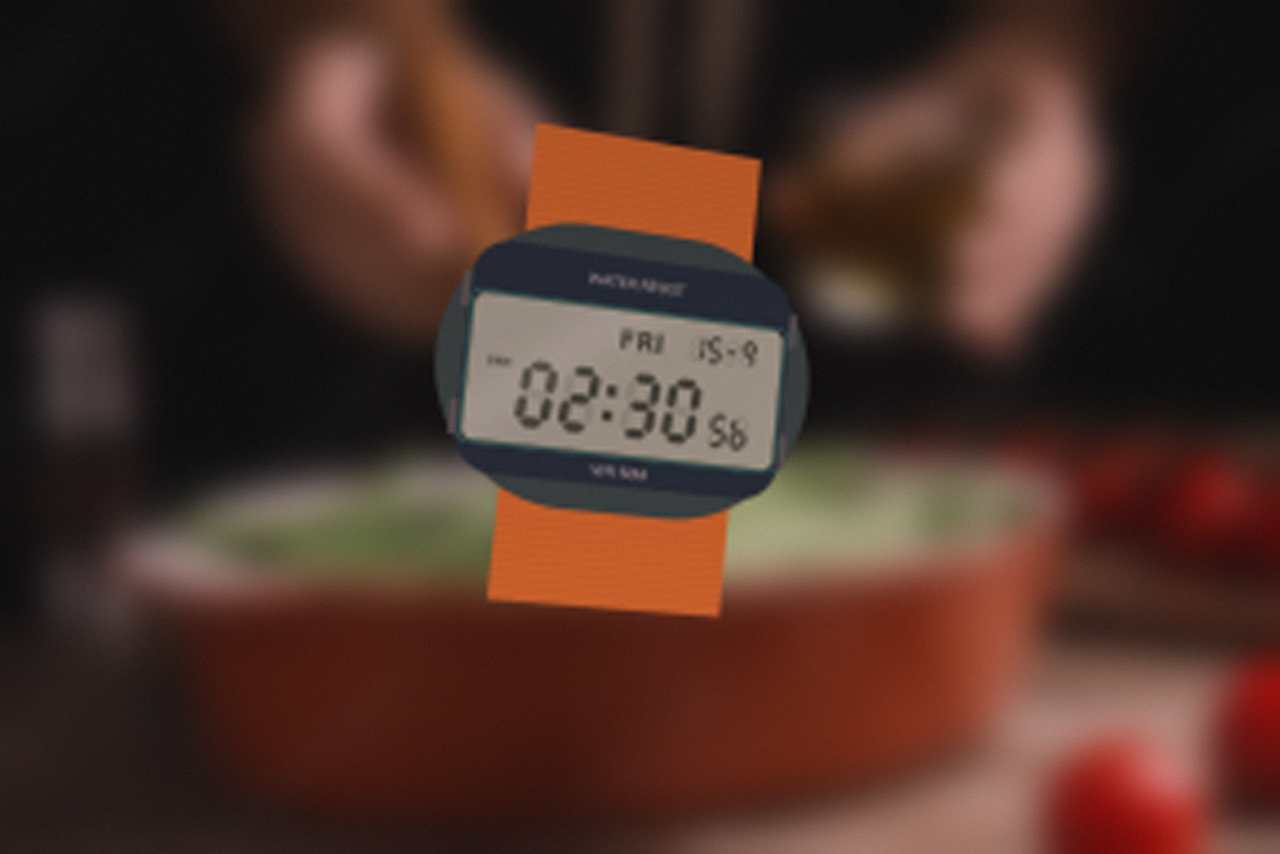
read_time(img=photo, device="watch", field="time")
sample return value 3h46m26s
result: 2h30m56s
